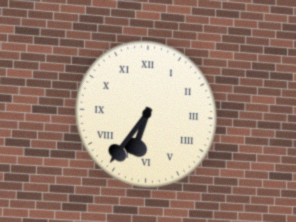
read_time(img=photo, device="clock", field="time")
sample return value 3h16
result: 6h36
